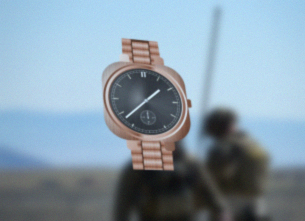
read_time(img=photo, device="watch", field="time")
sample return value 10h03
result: 1h38
